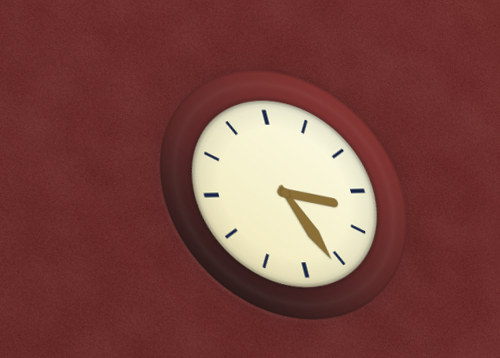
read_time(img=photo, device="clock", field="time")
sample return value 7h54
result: 3h26
